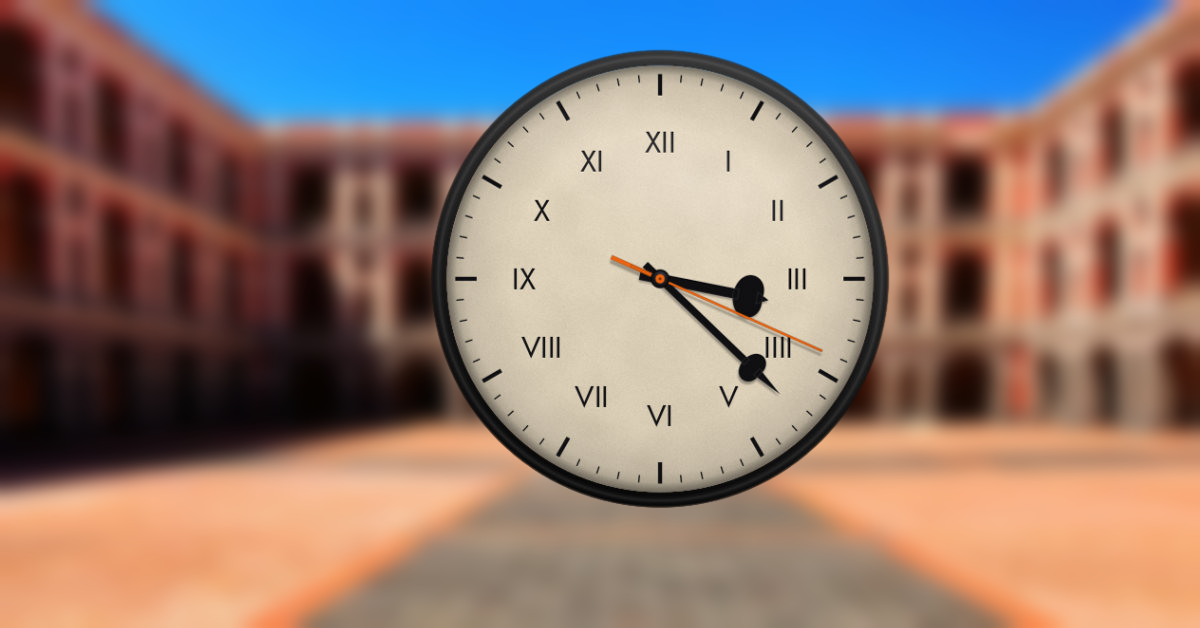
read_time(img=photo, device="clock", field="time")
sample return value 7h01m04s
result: 3h22m19s
